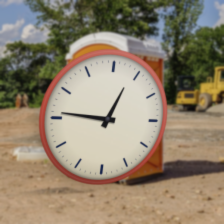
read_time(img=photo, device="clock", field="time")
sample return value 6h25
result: 12h46
